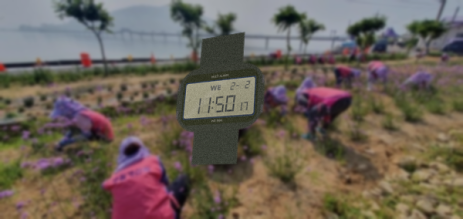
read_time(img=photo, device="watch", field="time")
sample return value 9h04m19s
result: 11h50m17s
